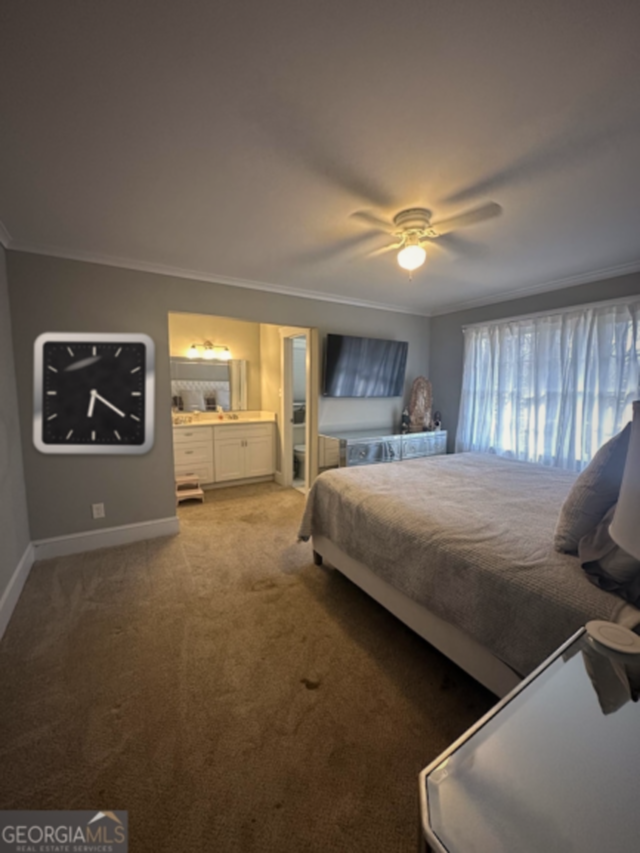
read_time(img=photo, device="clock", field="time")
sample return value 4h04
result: 6h21
